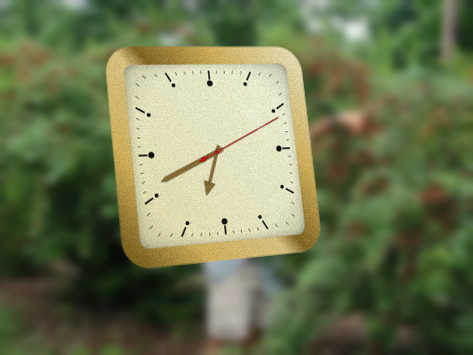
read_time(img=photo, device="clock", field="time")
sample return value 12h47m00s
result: 6h41m11s
